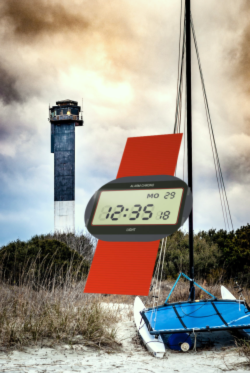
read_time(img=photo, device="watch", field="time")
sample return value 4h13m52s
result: 12h35m18s
